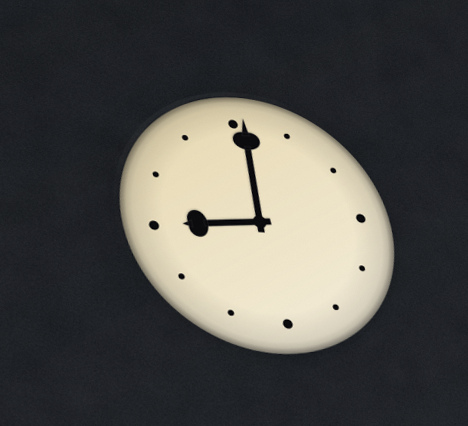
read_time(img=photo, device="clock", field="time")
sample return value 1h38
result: 9h01
